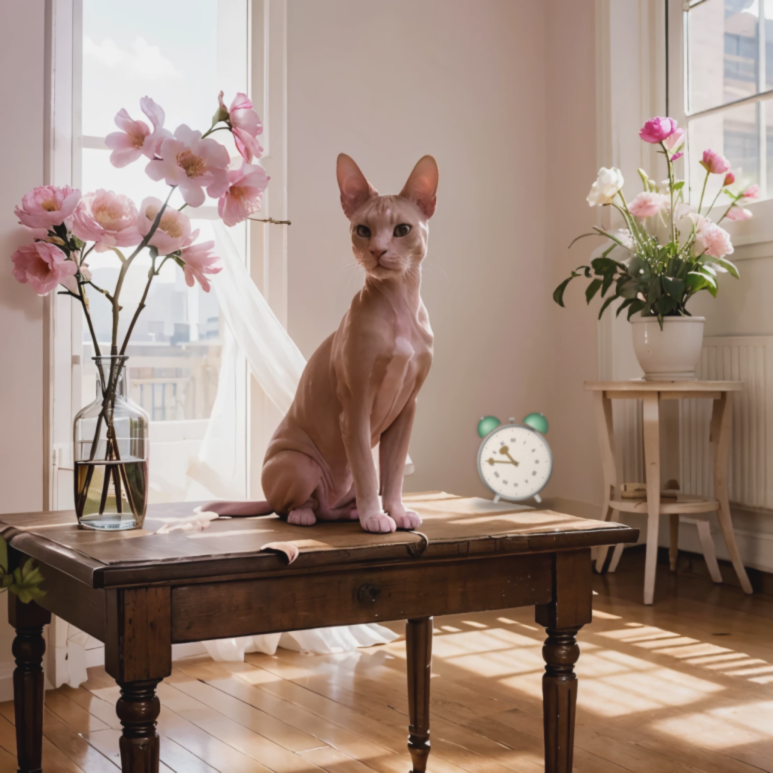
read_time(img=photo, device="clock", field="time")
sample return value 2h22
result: 10h46
